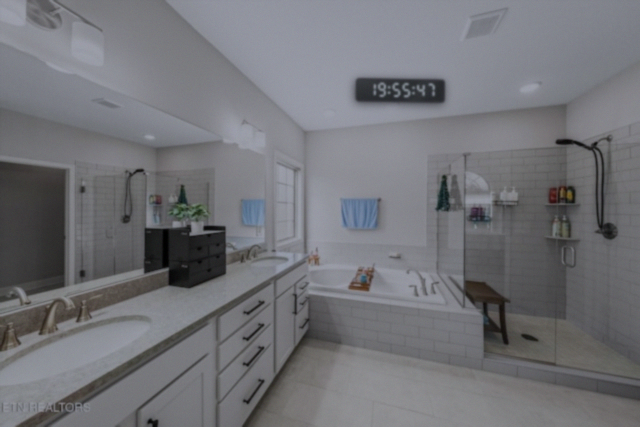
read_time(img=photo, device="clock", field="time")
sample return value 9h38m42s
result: 19h55m47s
